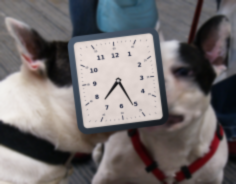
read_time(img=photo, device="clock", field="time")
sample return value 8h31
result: 7h26
